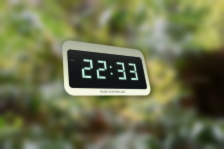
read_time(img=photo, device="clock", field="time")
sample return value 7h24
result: 22h33
